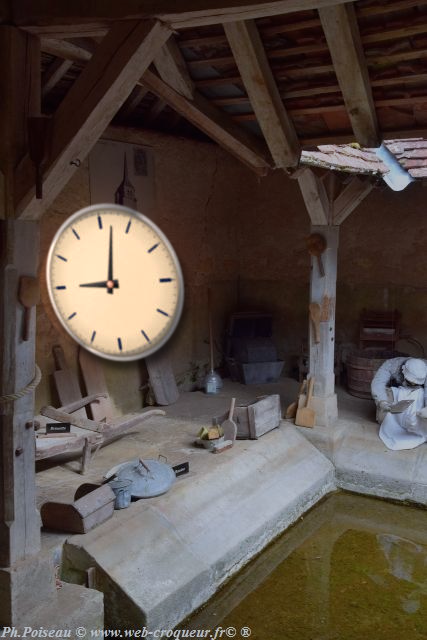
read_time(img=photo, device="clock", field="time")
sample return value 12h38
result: 9h02
